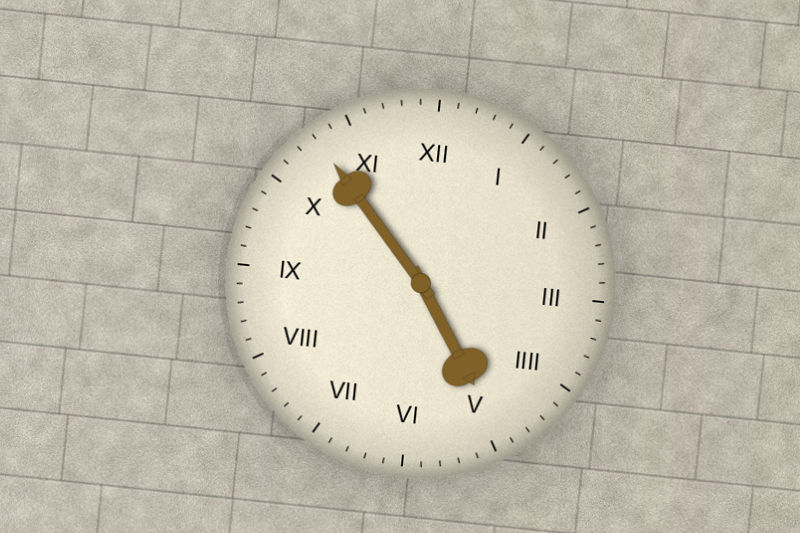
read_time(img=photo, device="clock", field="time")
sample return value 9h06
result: 4h53
